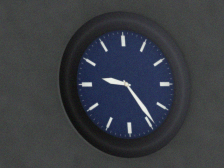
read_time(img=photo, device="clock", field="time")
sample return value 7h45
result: 9h24
